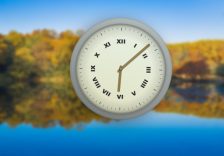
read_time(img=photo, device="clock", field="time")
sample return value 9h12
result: 6h08
